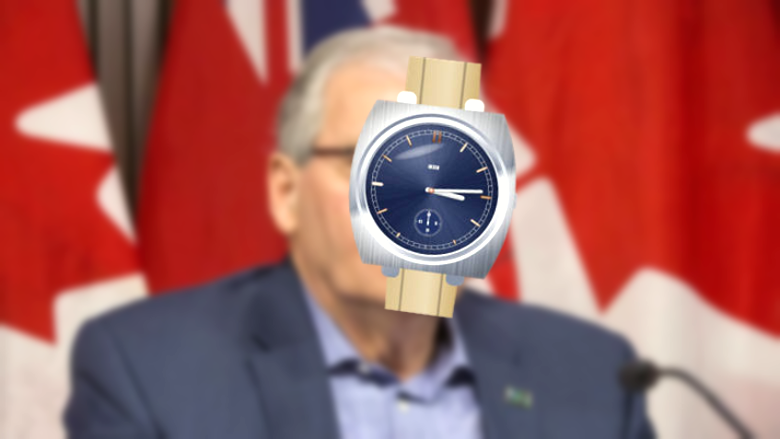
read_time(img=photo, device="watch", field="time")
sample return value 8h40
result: 3h14
